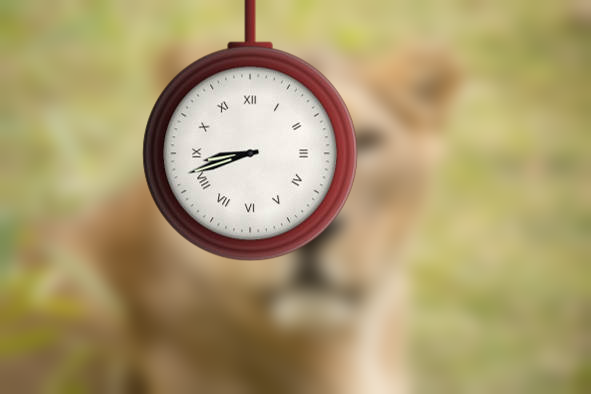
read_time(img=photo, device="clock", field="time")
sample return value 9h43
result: 8h42
